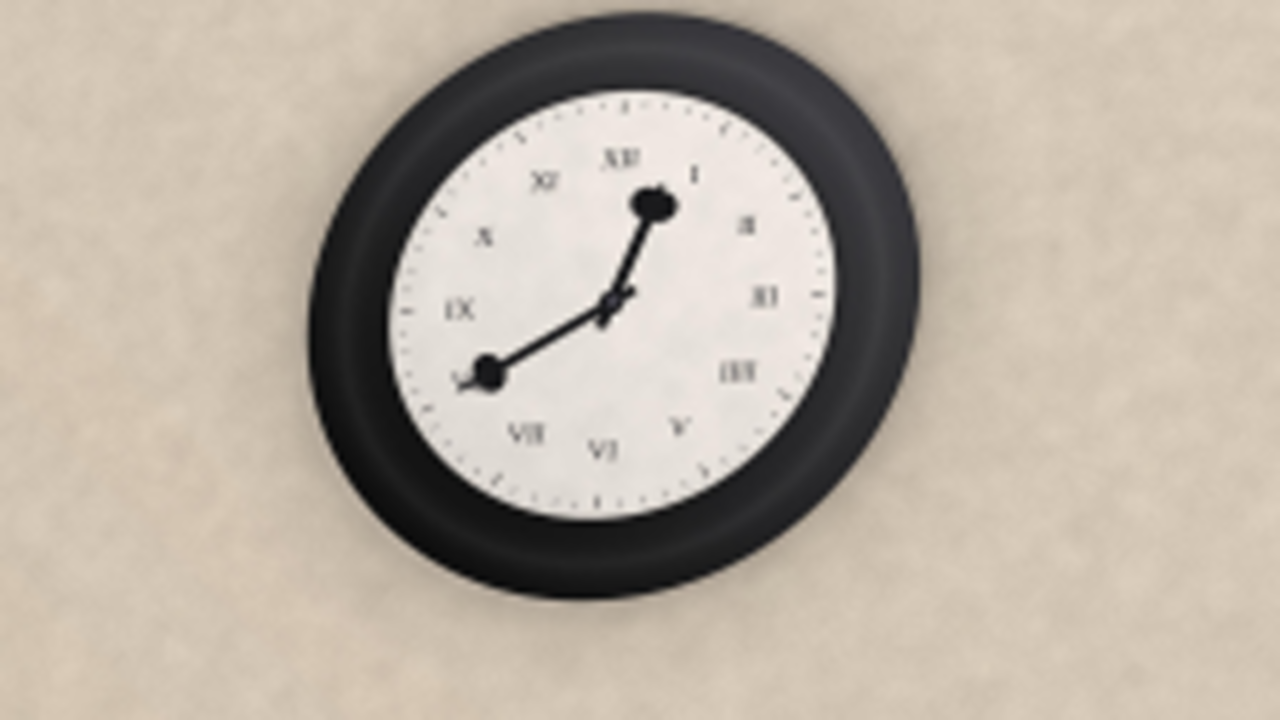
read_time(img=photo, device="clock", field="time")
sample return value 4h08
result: 12h40
